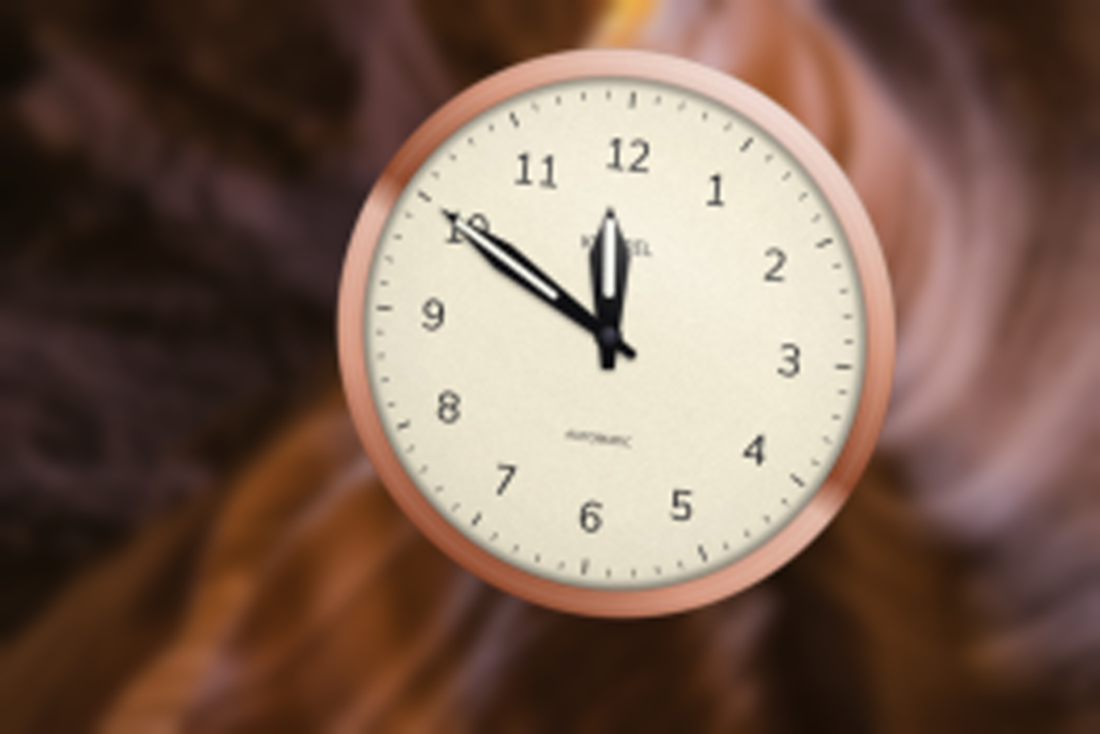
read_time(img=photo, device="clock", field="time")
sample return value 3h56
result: 11h50
